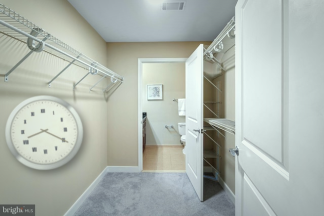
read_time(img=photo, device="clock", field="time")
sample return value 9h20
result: 8h20
